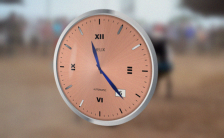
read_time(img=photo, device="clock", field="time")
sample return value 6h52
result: 11h23
